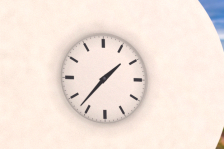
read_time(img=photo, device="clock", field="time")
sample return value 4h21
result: 1h37
